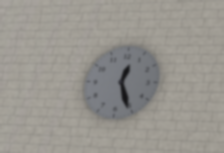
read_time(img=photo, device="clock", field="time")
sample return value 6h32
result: 12h26
